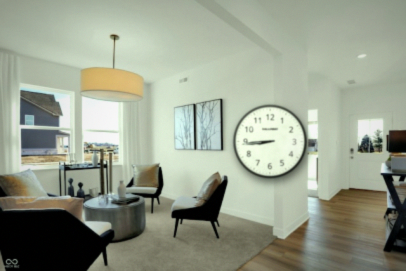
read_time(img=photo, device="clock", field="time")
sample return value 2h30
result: 8h44
